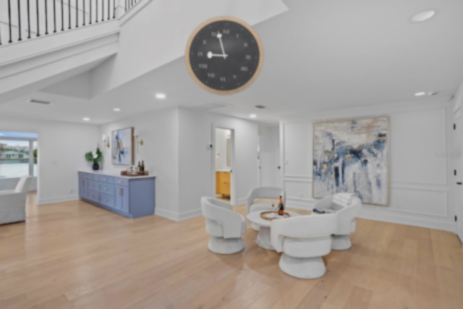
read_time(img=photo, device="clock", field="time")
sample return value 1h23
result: 8h57
